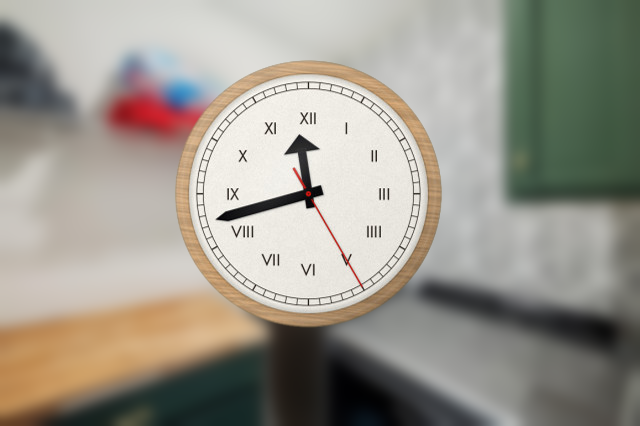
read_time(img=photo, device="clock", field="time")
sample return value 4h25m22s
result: 11h42m25s
